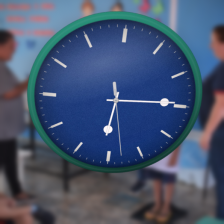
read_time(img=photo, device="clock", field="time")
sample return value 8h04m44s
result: 6h14m28s
